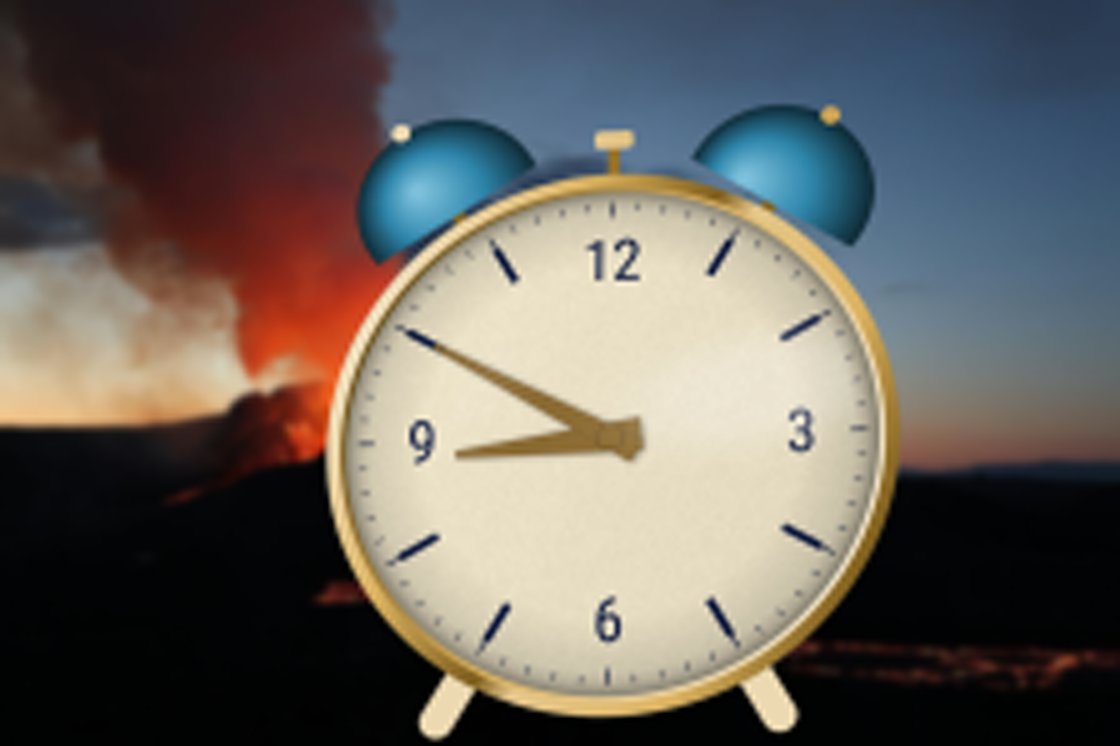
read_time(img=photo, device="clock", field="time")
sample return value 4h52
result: 8h50
